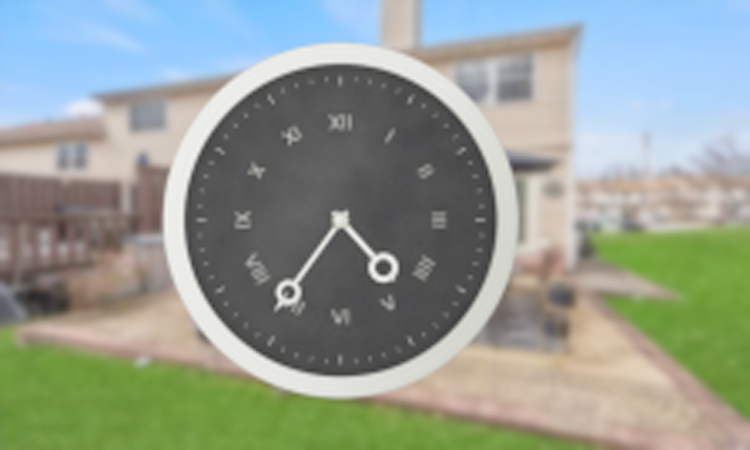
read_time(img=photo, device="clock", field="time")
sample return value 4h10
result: 4h36
